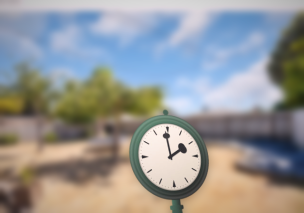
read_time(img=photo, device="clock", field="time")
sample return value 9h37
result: 1h59
